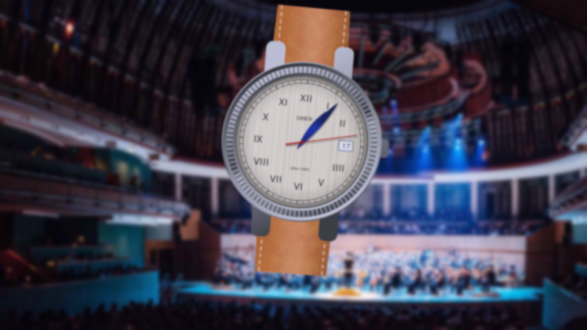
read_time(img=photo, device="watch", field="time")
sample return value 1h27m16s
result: 1h06m13s
